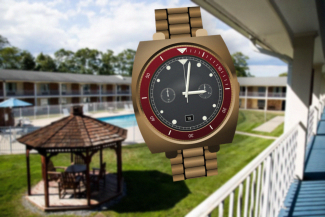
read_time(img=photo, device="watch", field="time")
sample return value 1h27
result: 3h02
